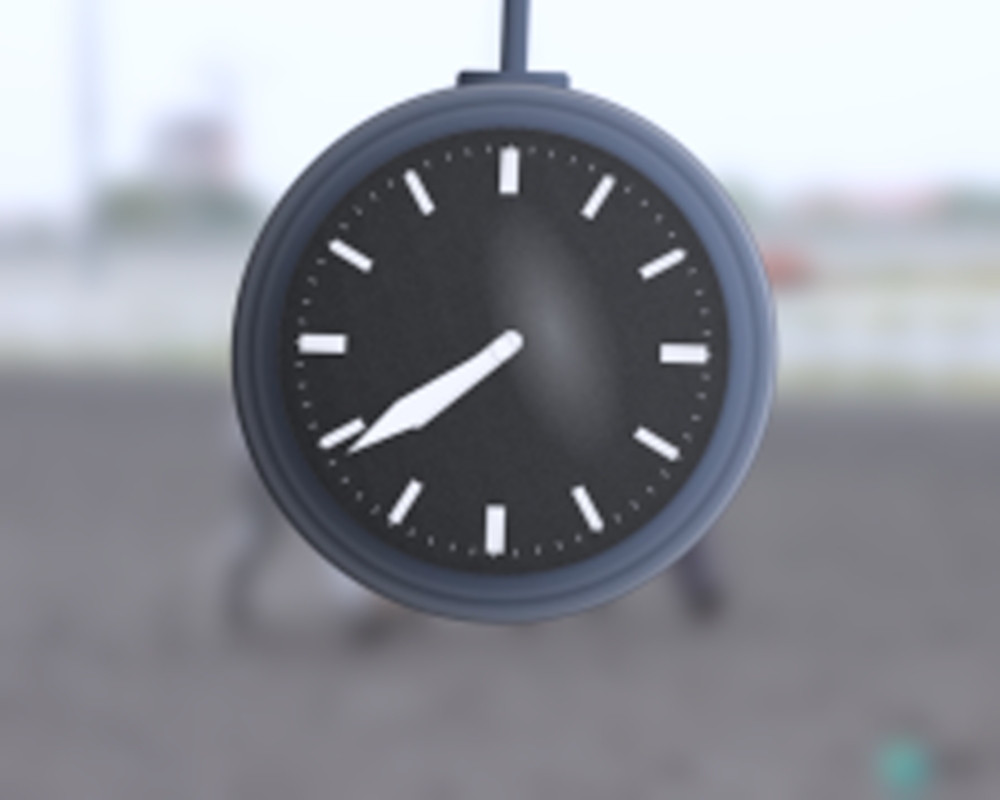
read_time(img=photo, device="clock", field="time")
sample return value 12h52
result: 7h39
